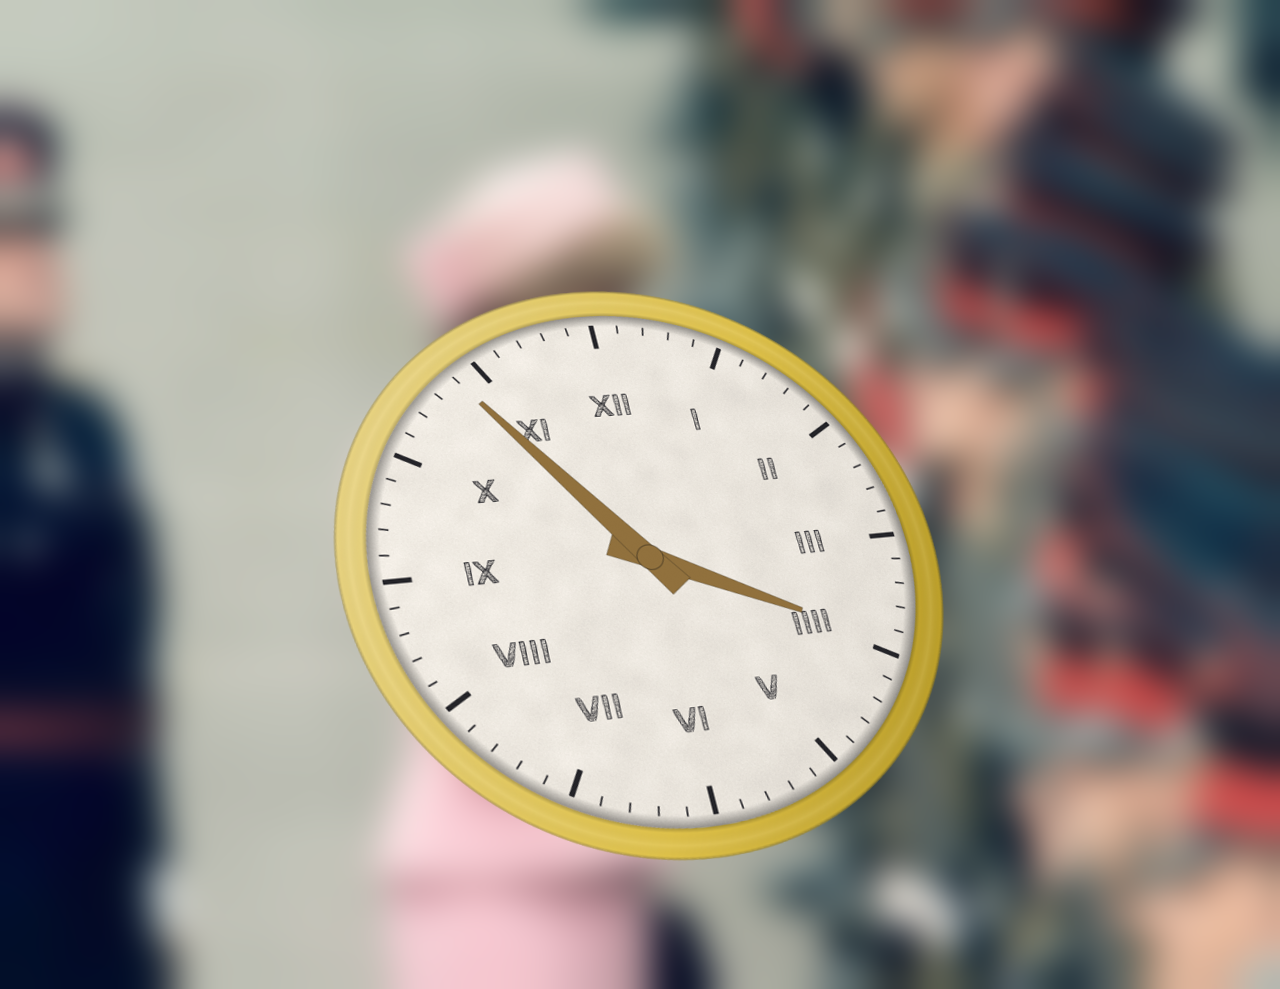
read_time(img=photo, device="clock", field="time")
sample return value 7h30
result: 3h54
